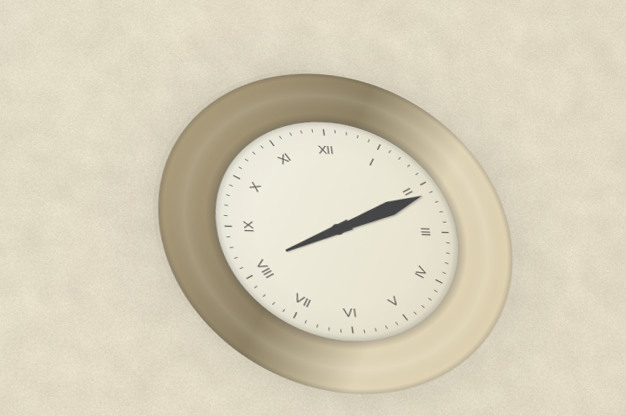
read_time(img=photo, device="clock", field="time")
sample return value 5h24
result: 8h11
